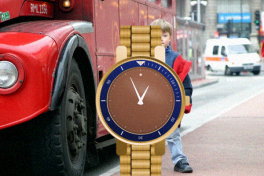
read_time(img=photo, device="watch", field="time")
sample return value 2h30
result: 12h56
